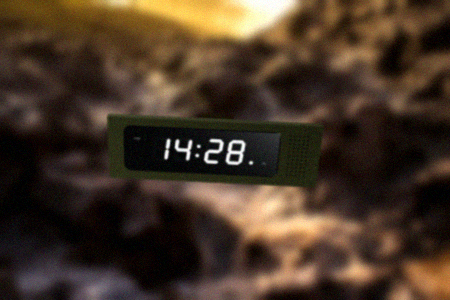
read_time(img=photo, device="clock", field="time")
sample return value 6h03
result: 14h28
